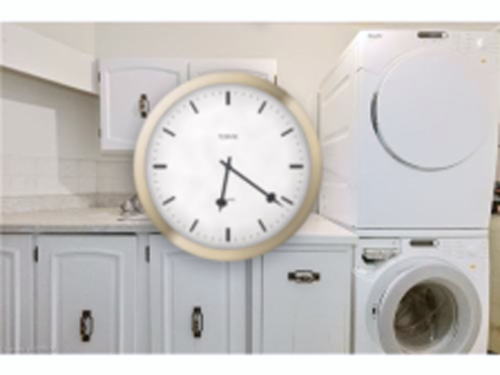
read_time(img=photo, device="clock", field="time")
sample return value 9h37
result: 6h21
